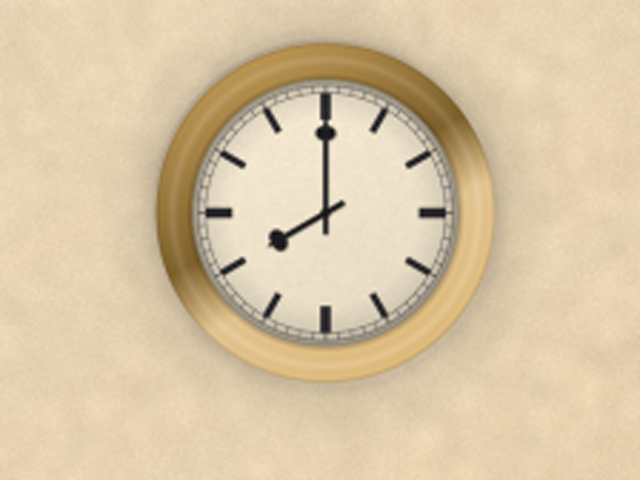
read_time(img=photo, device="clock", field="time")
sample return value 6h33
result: 8h00
